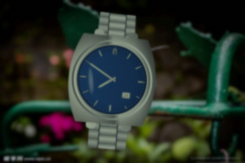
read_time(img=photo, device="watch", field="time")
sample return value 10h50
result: 7h50
